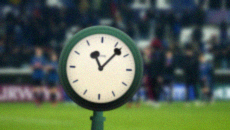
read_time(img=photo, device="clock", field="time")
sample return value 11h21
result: 11h07
